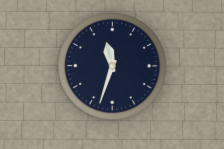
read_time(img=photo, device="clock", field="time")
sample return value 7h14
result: 11h33
